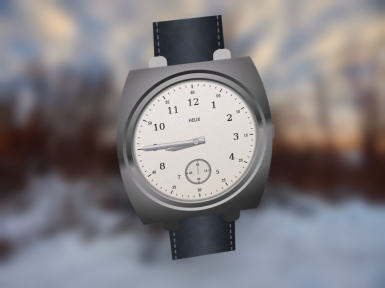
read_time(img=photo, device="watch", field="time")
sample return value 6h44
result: 8h45
